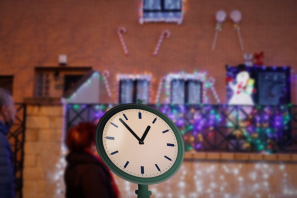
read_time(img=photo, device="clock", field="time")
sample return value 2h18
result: 12h53
